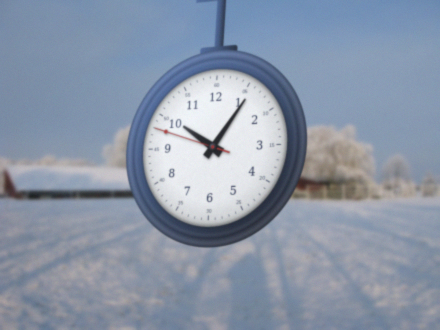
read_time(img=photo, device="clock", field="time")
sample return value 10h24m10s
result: 10h05m48s
